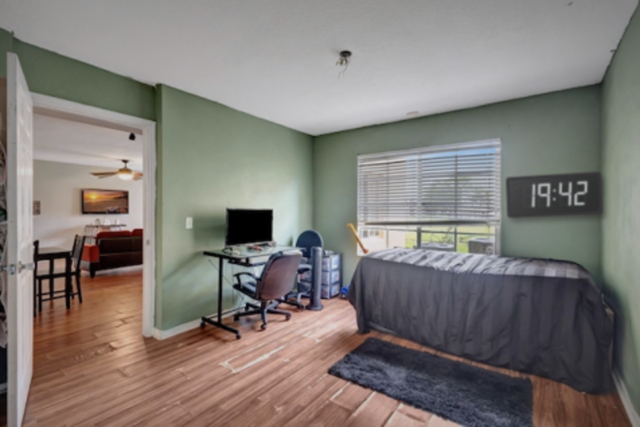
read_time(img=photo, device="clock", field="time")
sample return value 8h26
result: 19h42
